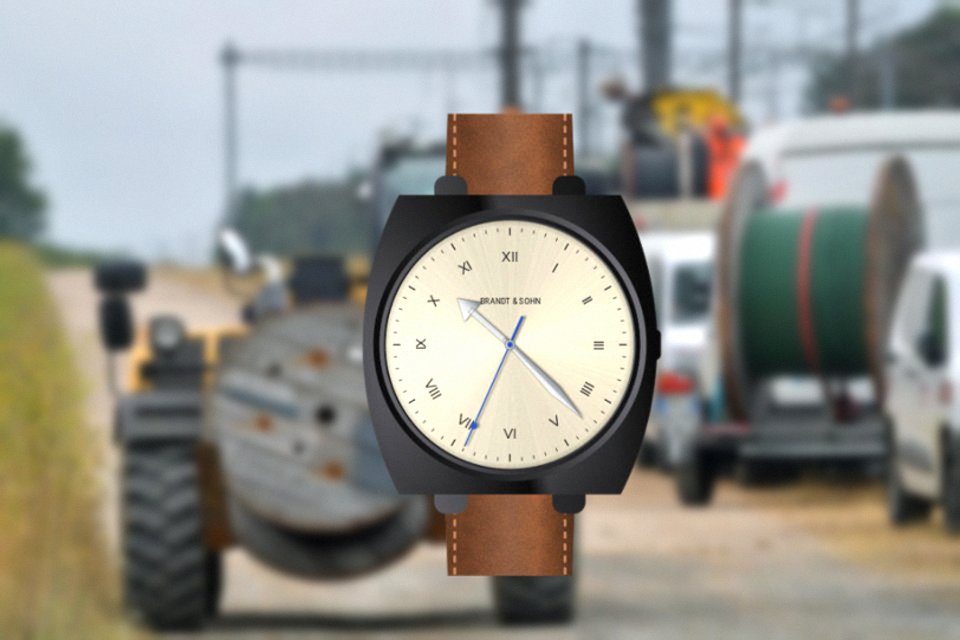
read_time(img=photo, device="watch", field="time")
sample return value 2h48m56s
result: 10h22m34s
